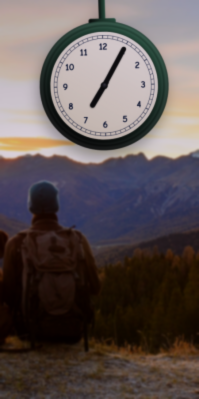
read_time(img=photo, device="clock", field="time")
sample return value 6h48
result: 7h05
